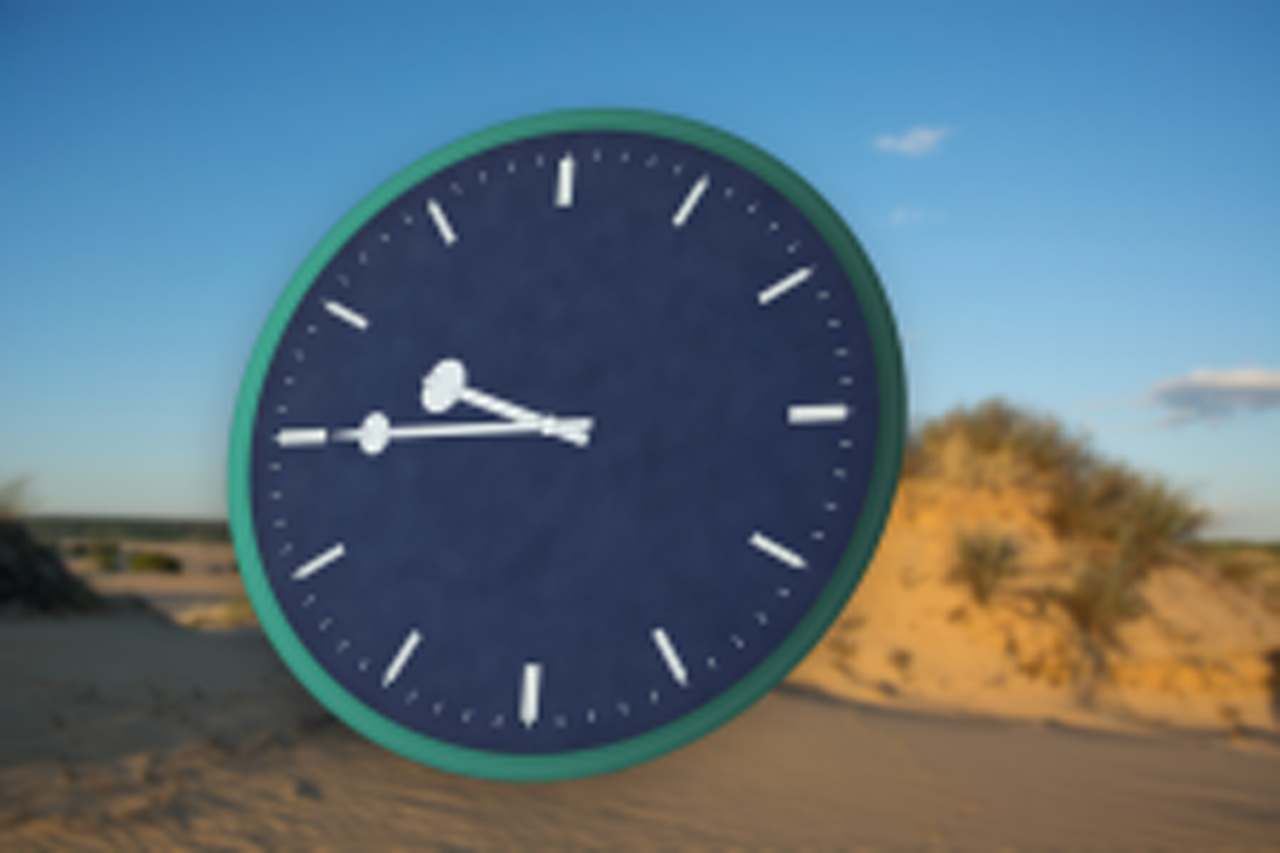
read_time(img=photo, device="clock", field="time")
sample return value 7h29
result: 9h45
